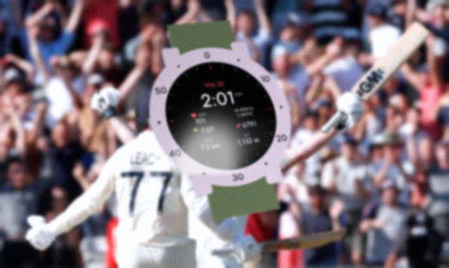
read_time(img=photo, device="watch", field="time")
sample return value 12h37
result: 2h01
